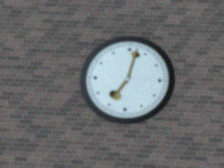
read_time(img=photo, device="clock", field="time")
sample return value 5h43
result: 7h02
